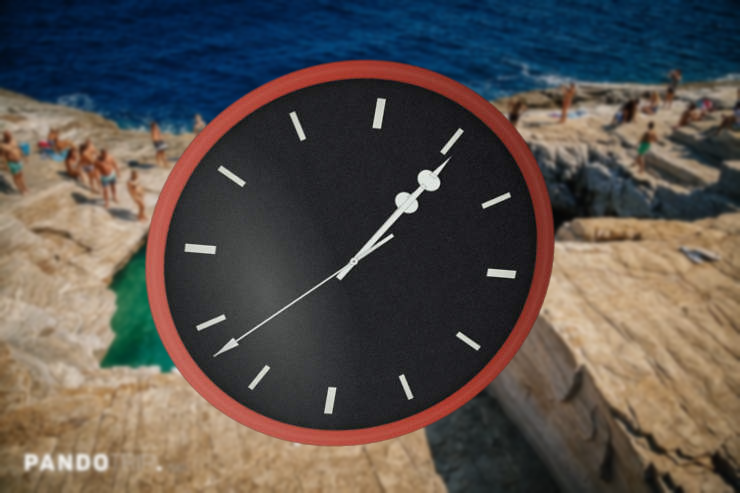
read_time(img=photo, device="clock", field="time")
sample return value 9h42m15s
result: 1h05m38s
